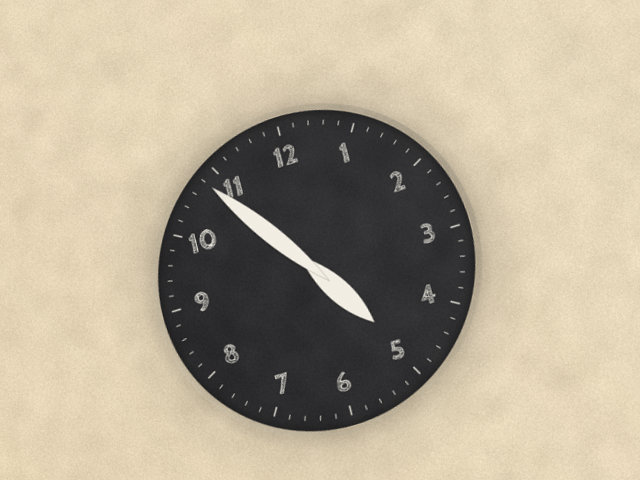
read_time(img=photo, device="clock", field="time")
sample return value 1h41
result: 4h54
